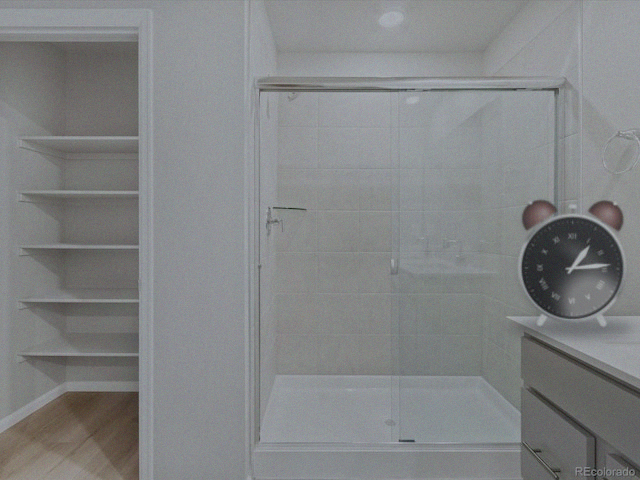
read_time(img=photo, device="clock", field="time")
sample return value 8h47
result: 1h14
